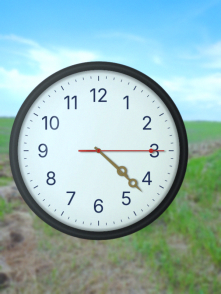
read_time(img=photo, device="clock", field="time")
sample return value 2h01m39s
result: 4h22m15s
